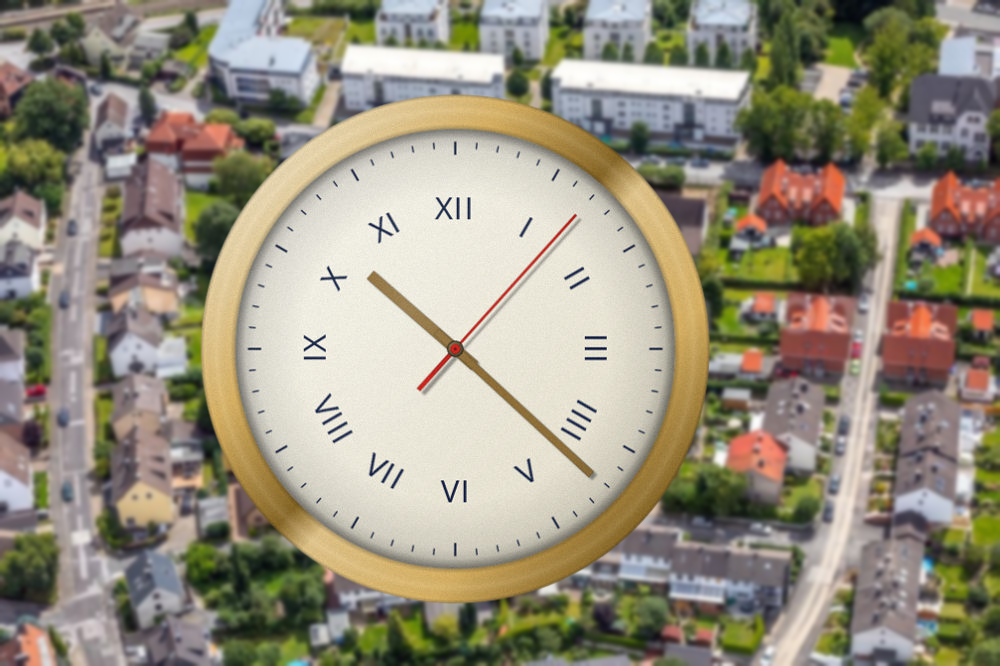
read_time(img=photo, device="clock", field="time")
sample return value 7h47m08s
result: 10h22m07s
